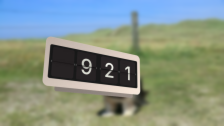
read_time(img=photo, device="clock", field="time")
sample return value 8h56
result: 9h21
